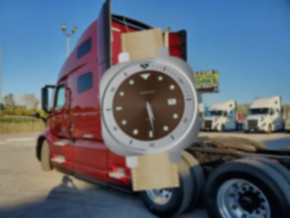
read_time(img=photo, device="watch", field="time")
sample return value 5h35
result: 5h29
